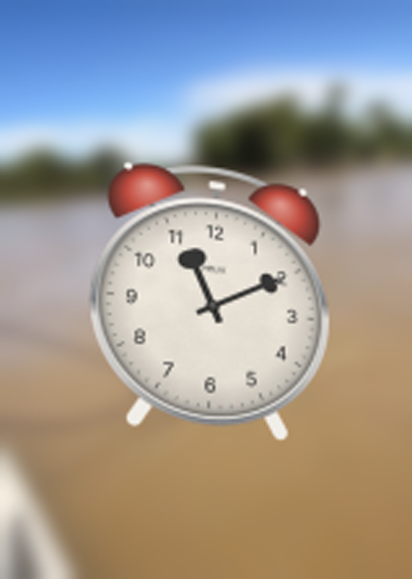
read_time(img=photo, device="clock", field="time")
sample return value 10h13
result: 11h10
